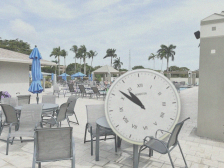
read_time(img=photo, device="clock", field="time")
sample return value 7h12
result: 10h52
